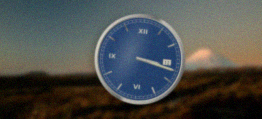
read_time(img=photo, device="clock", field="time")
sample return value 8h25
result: 3h17
